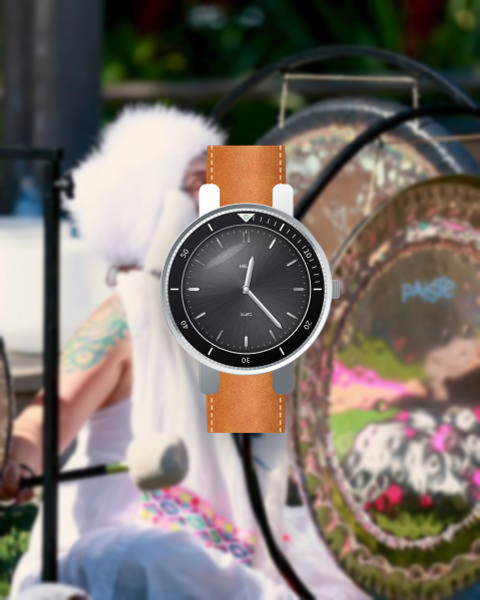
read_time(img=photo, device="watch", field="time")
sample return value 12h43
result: 12h23
